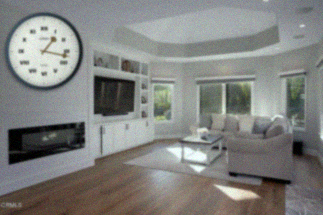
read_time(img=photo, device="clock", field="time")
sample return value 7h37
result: 1h17
